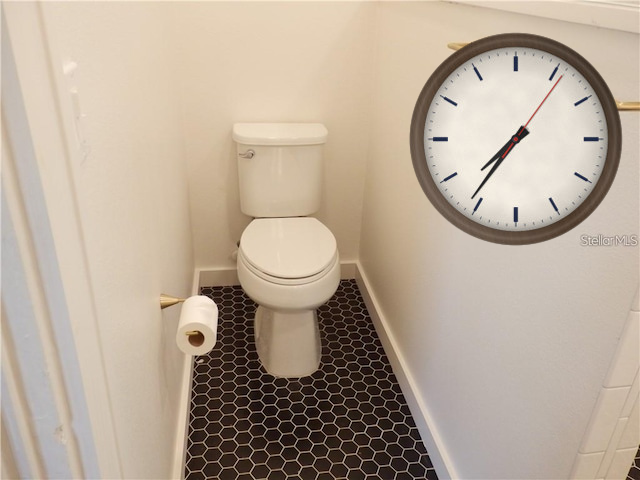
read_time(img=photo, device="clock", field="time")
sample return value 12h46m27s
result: 7h36m06s
